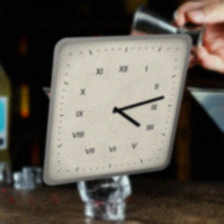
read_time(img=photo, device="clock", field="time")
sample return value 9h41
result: 4h13
